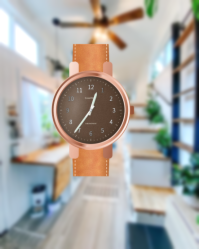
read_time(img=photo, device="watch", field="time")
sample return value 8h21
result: 12h36
